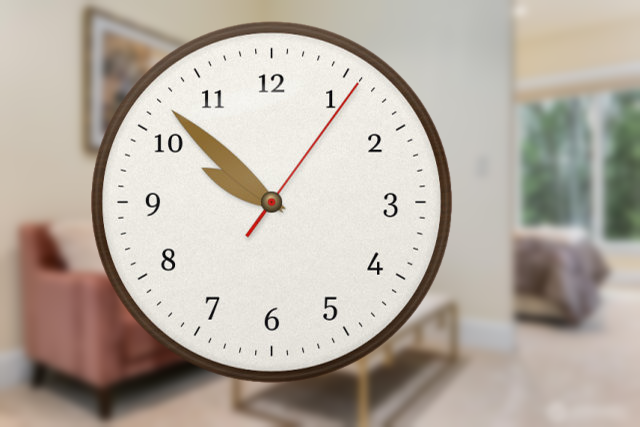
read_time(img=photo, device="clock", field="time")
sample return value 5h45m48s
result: 9h52m06s
